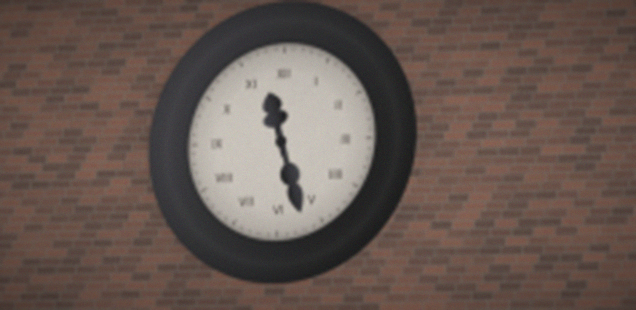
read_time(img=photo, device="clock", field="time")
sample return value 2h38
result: 11h27
